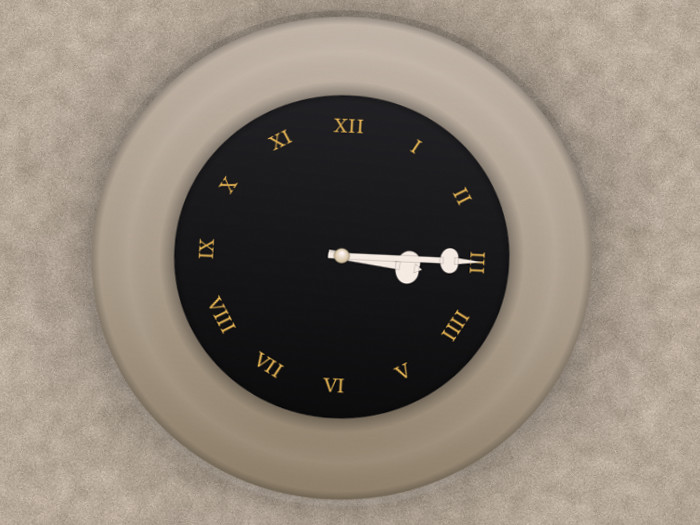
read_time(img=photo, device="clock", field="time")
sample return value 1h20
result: 3h15
